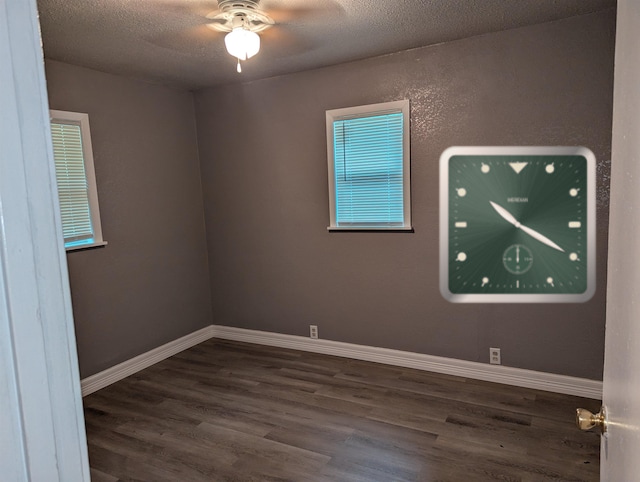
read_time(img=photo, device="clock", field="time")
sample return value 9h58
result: 10h20
